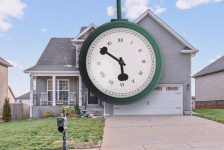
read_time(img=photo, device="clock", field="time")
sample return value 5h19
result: 5h51
